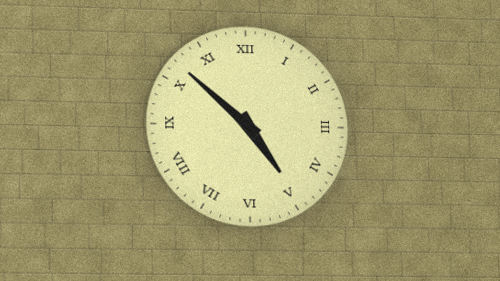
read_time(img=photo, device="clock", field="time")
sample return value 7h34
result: 4h52
